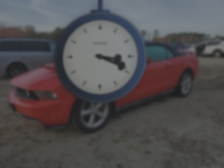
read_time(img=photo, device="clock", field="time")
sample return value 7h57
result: 3h19
